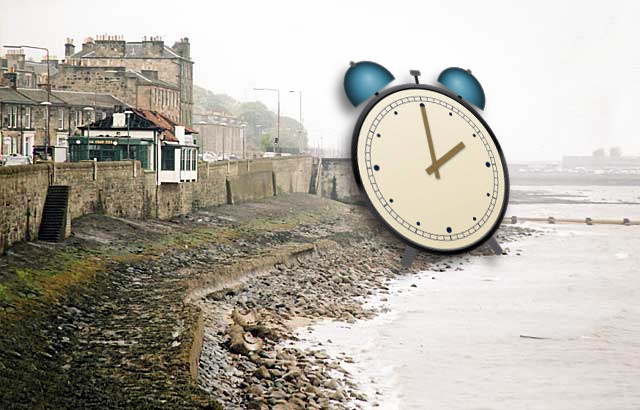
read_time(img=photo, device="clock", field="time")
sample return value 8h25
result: 2h00
